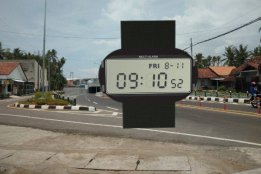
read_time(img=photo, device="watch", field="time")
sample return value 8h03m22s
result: 9h10m52s
